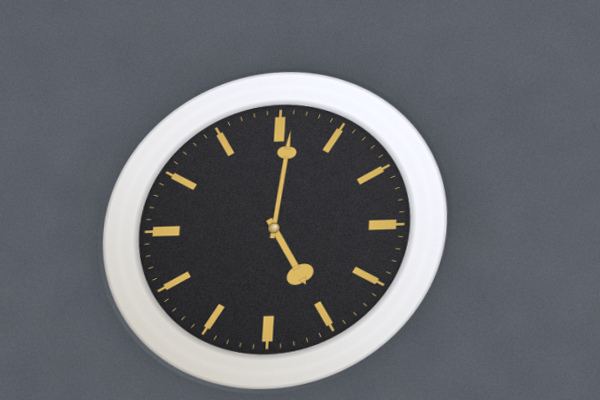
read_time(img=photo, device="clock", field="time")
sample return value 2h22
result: 5h01
